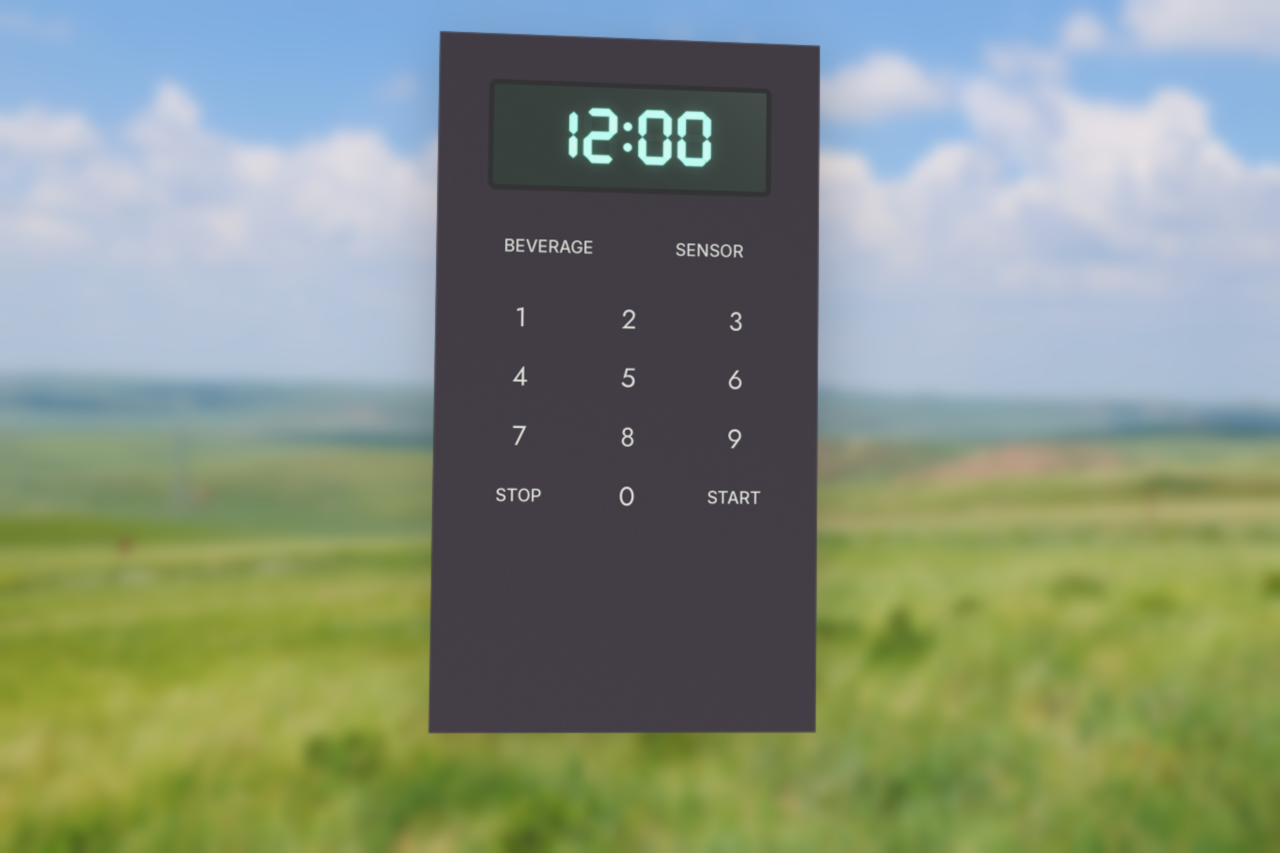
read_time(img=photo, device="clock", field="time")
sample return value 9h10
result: 12h00
